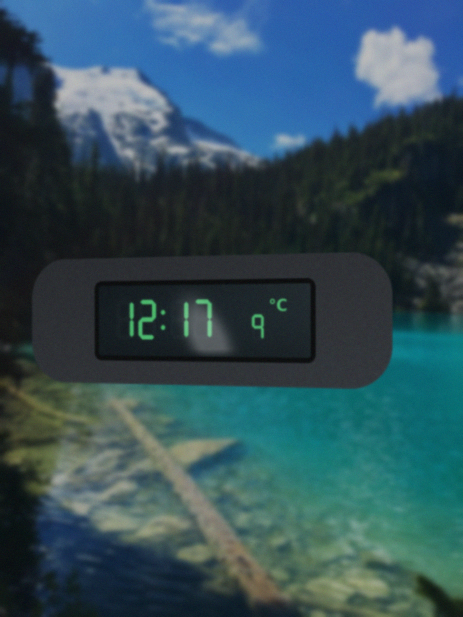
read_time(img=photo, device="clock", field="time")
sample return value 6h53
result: 12h17
